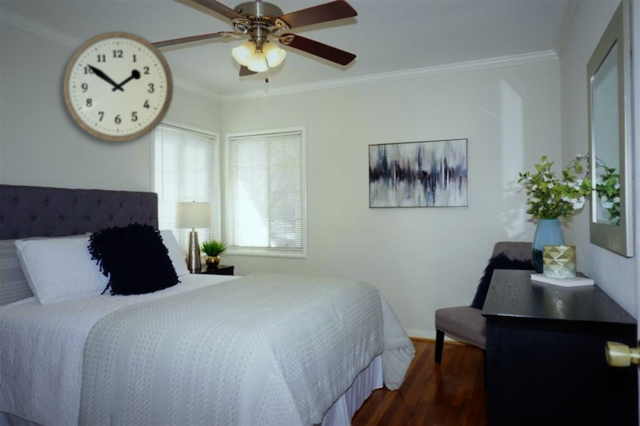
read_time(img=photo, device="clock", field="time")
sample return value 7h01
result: 1h51
